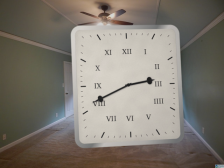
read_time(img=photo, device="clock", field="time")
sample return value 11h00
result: 2h41
